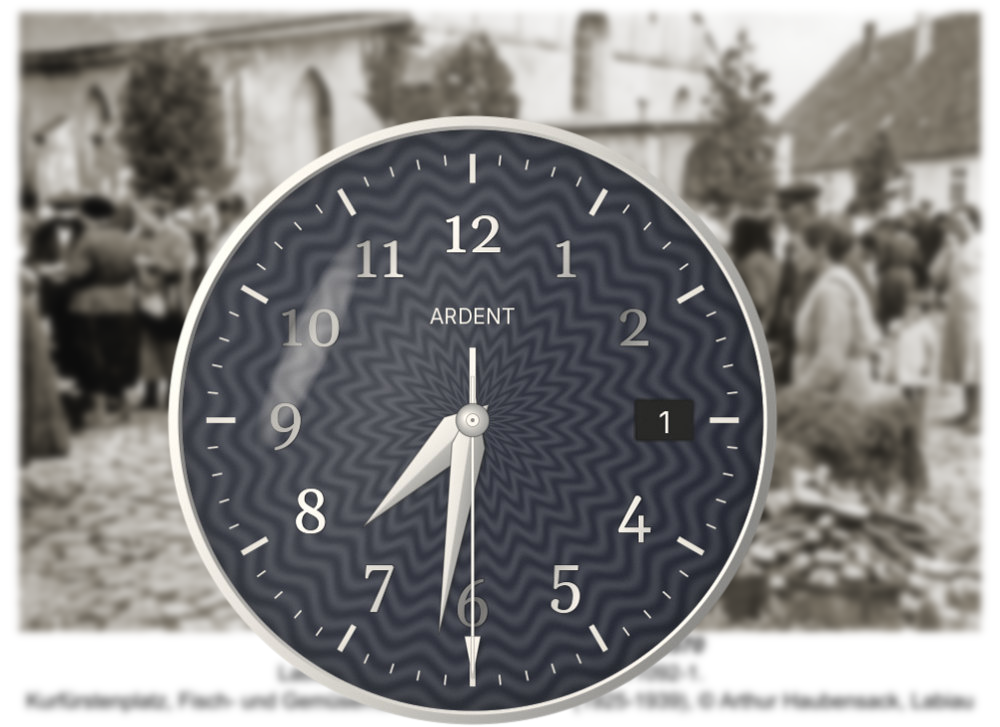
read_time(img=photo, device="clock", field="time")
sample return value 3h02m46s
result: 7h31m30s
